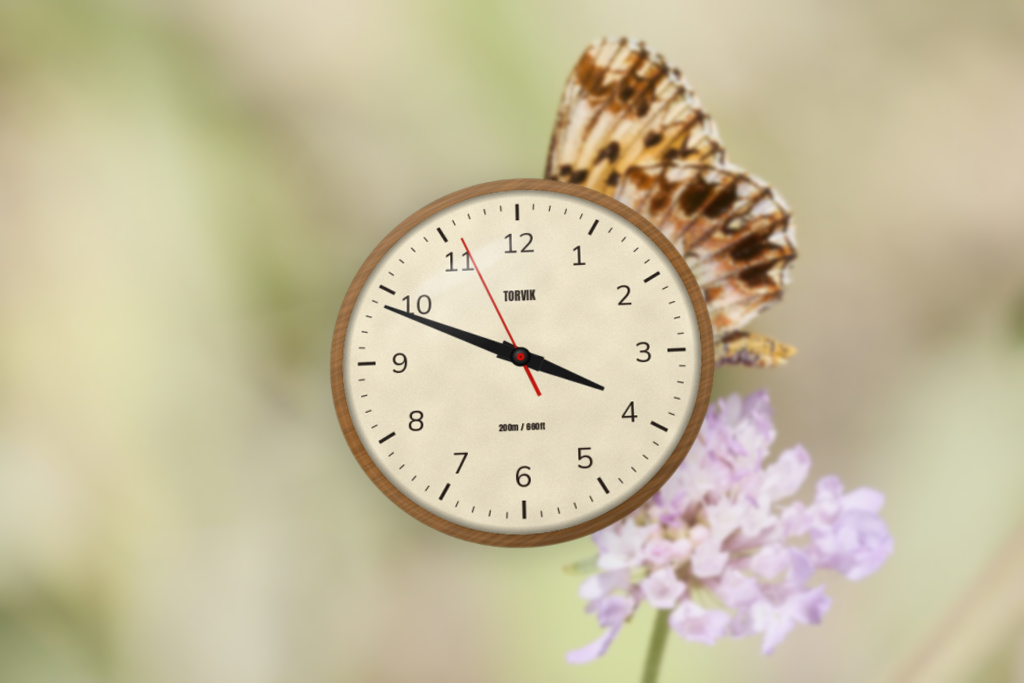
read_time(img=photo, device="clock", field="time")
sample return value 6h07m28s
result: 3h48m56s
